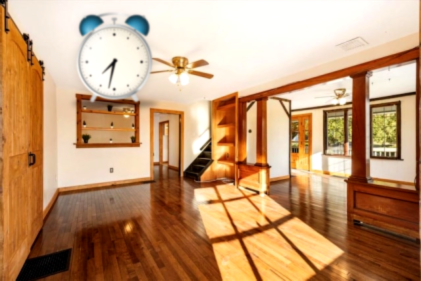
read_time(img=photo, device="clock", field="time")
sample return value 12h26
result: 7h32
